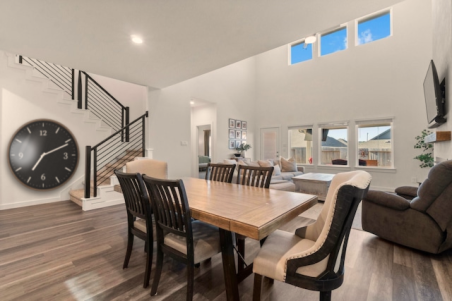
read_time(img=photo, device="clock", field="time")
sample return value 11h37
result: 7h11
